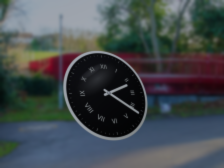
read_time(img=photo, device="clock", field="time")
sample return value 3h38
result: 2h21
